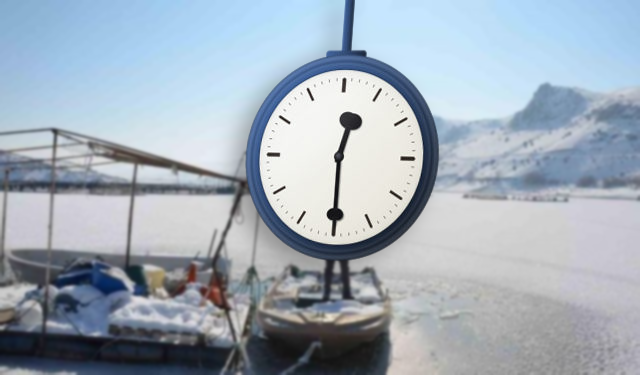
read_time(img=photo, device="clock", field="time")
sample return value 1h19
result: 12h30
